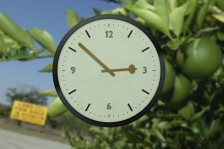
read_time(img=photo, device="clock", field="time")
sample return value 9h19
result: 2h52
